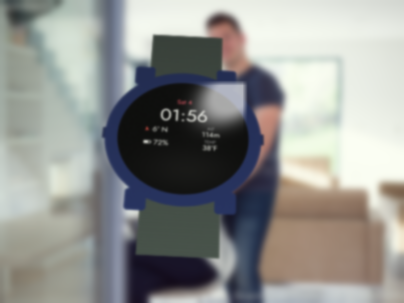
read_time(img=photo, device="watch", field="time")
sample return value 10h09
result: 1h56
